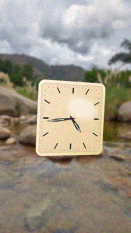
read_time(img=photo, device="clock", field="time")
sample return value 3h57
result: 4h44
